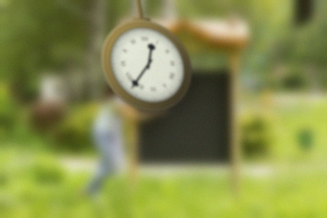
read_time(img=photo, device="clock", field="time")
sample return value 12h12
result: 12h37
